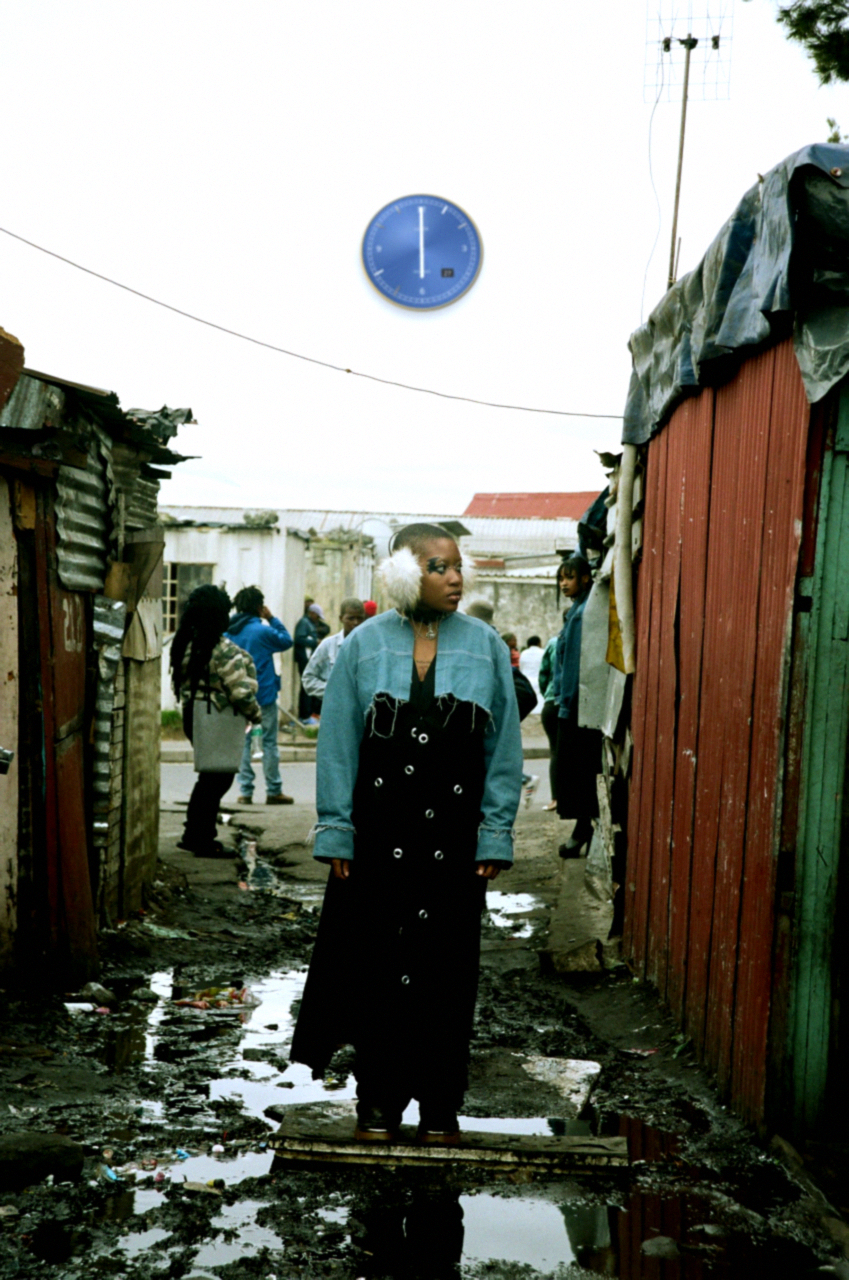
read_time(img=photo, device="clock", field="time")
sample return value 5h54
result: 6h00
